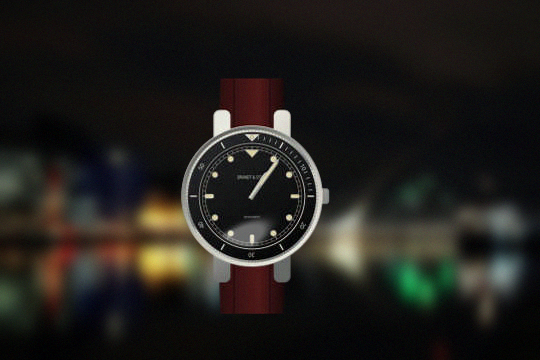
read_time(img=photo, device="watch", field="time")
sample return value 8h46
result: 1h06
